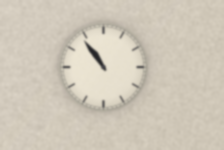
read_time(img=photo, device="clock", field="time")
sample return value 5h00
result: 10h54
